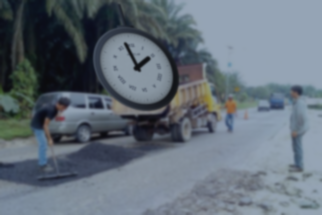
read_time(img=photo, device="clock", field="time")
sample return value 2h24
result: 1h58
